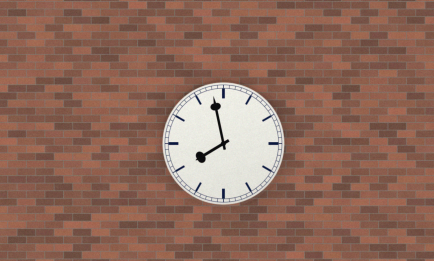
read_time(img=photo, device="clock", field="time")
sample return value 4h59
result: 7h58
